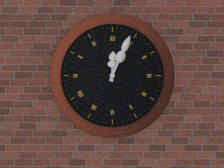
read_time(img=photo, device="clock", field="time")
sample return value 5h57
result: 12h04
